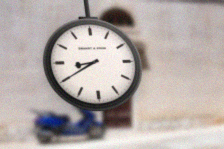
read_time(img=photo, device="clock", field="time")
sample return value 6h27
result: 8h40
